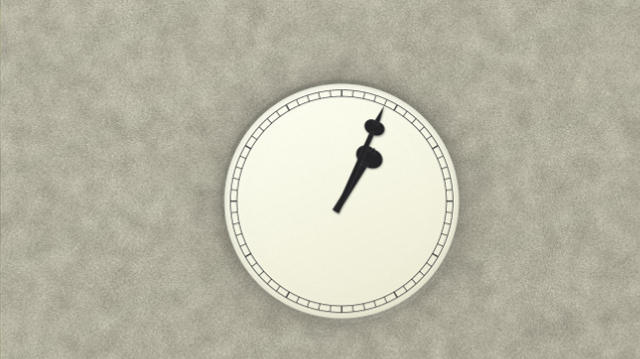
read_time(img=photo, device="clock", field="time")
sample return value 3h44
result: 1h04
